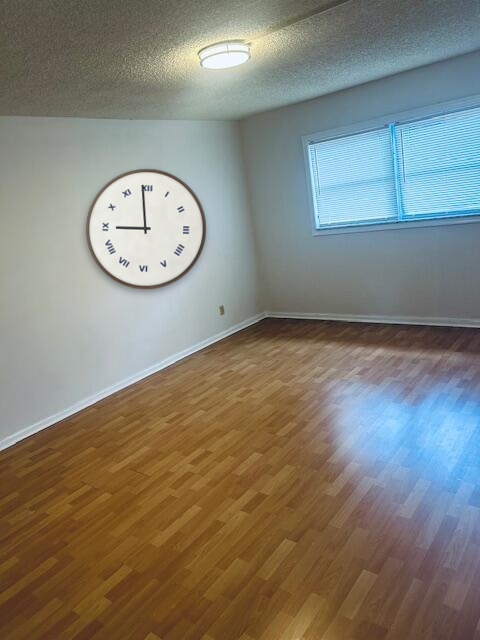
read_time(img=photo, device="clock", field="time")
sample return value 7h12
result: 8h59
